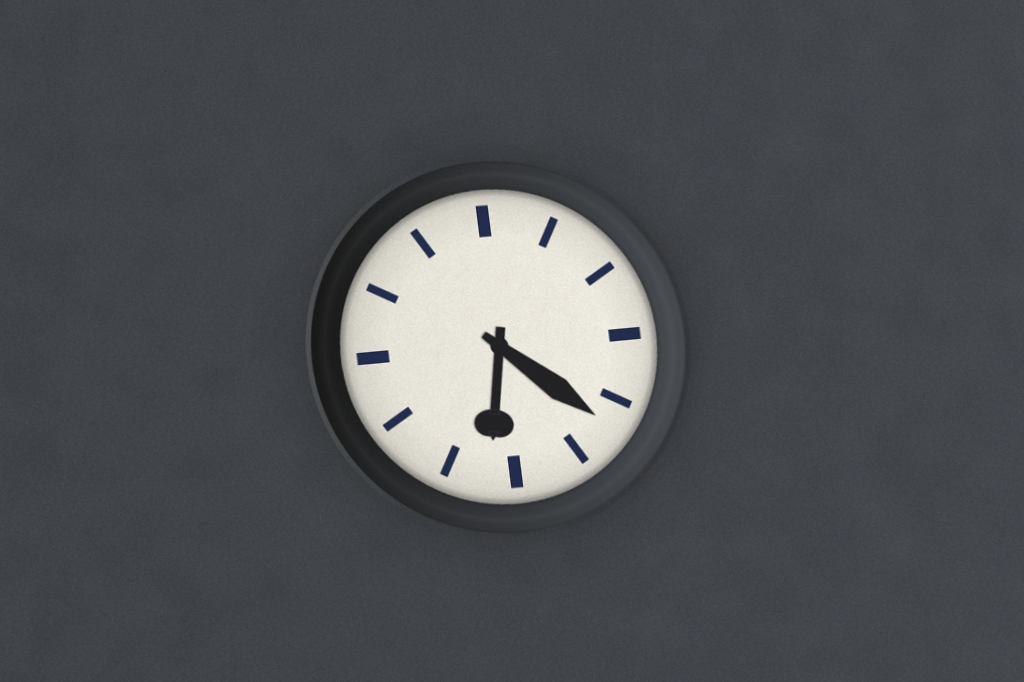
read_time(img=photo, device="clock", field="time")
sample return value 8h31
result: 6h22
